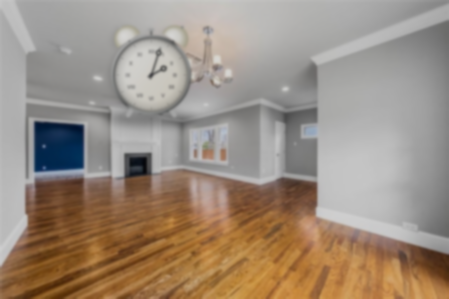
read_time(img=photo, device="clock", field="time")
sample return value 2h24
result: 2h03
